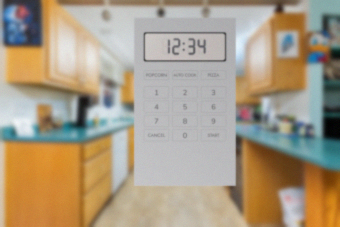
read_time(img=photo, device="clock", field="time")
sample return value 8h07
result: 12h34
